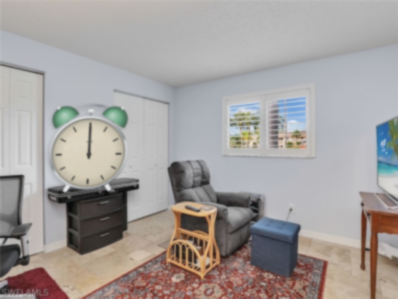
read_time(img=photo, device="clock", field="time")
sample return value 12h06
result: 12h00
